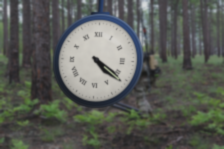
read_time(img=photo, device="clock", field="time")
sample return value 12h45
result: 4h21
